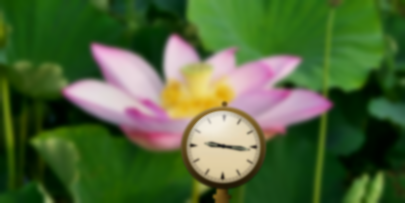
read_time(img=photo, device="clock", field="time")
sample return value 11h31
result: 9h16
